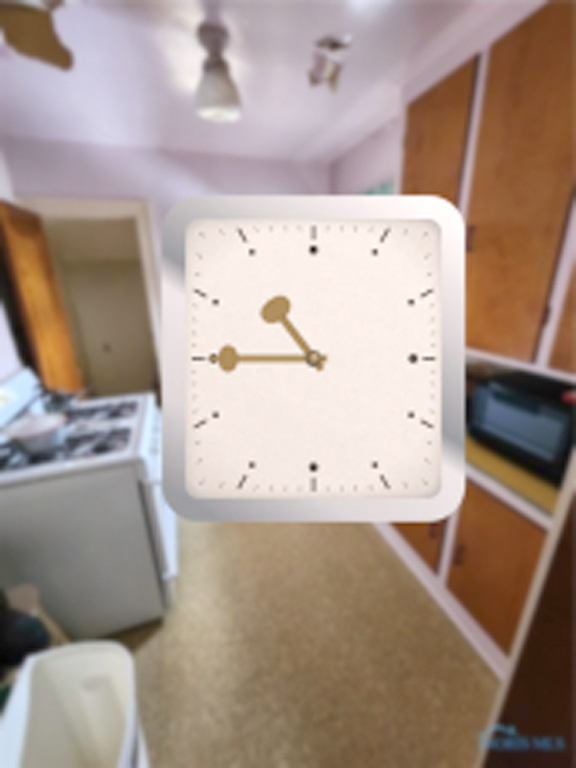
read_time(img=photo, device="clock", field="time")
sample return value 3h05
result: 10h45
